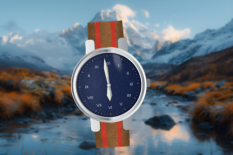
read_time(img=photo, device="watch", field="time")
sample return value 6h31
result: 5h59
